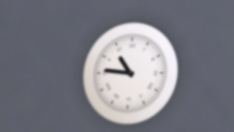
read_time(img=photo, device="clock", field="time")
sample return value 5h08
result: 10h46
